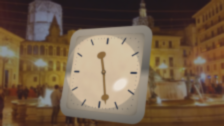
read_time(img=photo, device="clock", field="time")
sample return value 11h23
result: 11h28
